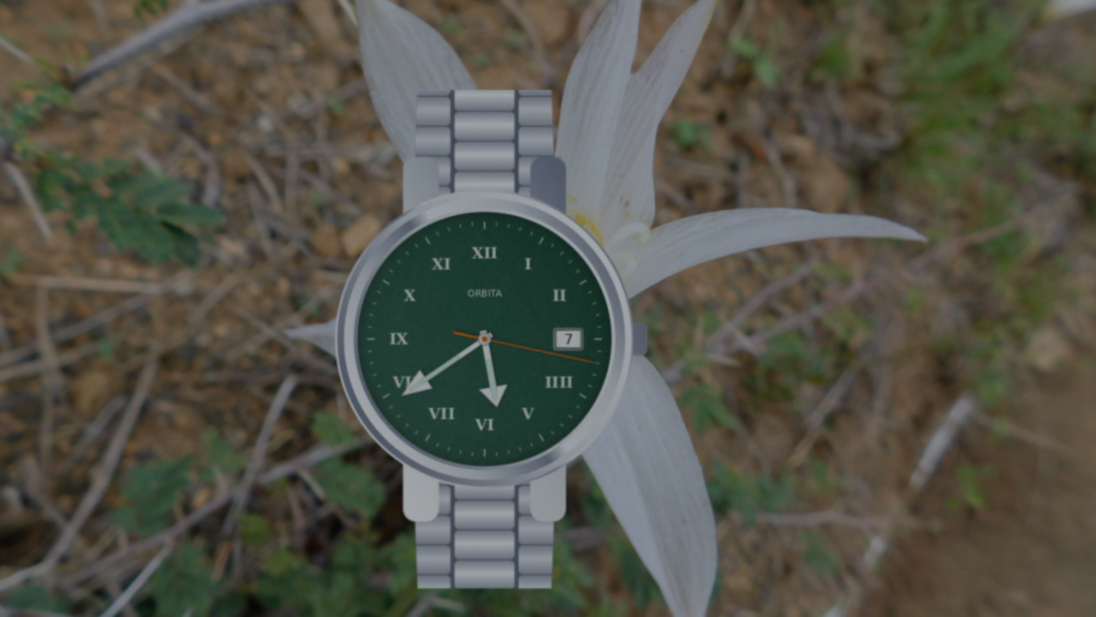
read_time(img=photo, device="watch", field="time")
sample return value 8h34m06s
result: 5h39m17s
